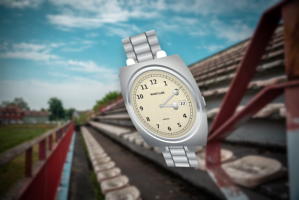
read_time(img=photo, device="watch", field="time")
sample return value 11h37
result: 3h10
